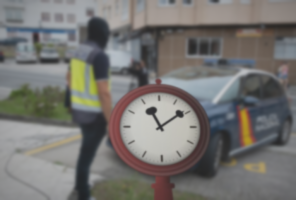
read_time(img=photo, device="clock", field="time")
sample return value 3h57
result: 11h09
